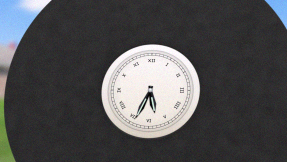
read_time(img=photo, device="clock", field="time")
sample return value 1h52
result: 5h34
